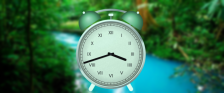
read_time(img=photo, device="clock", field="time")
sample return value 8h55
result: 3h42
